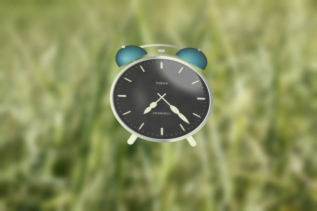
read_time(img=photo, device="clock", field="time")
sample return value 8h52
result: 7h23
